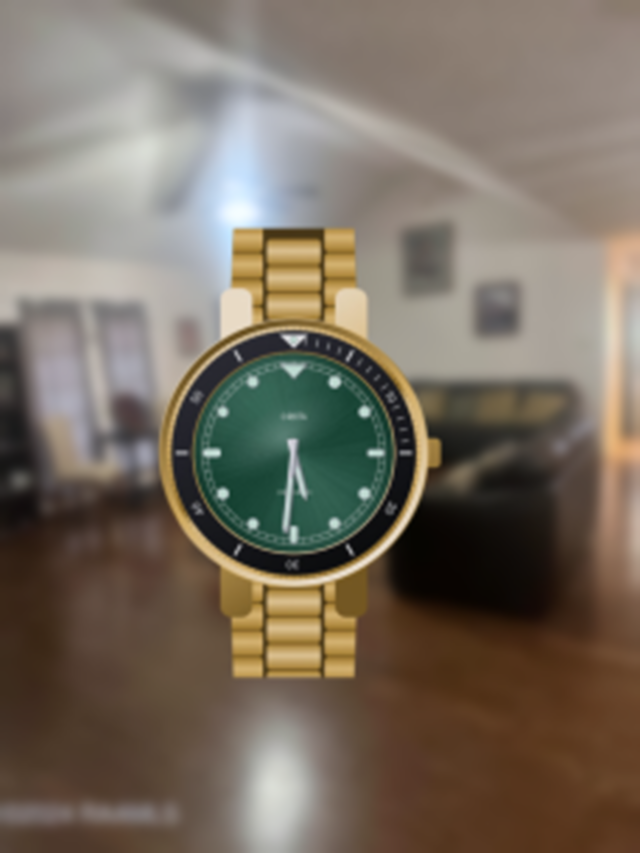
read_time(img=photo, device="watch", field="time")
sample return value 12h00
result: 5h31
